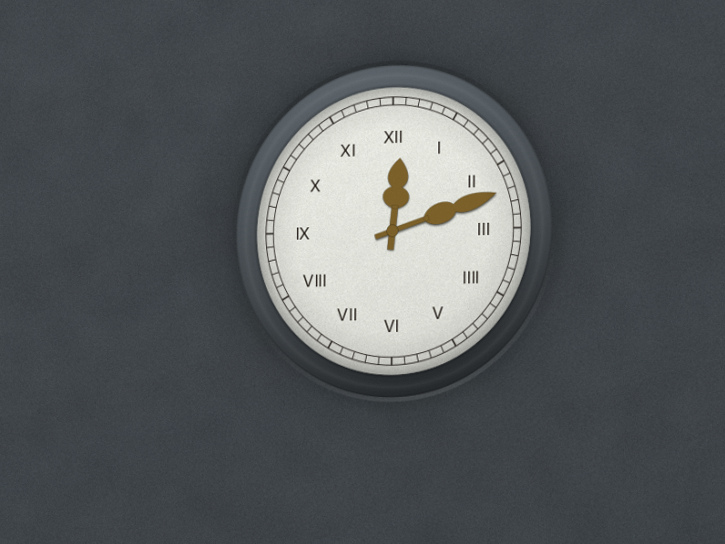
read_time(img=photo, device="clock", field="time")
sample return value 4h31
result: 12h12
